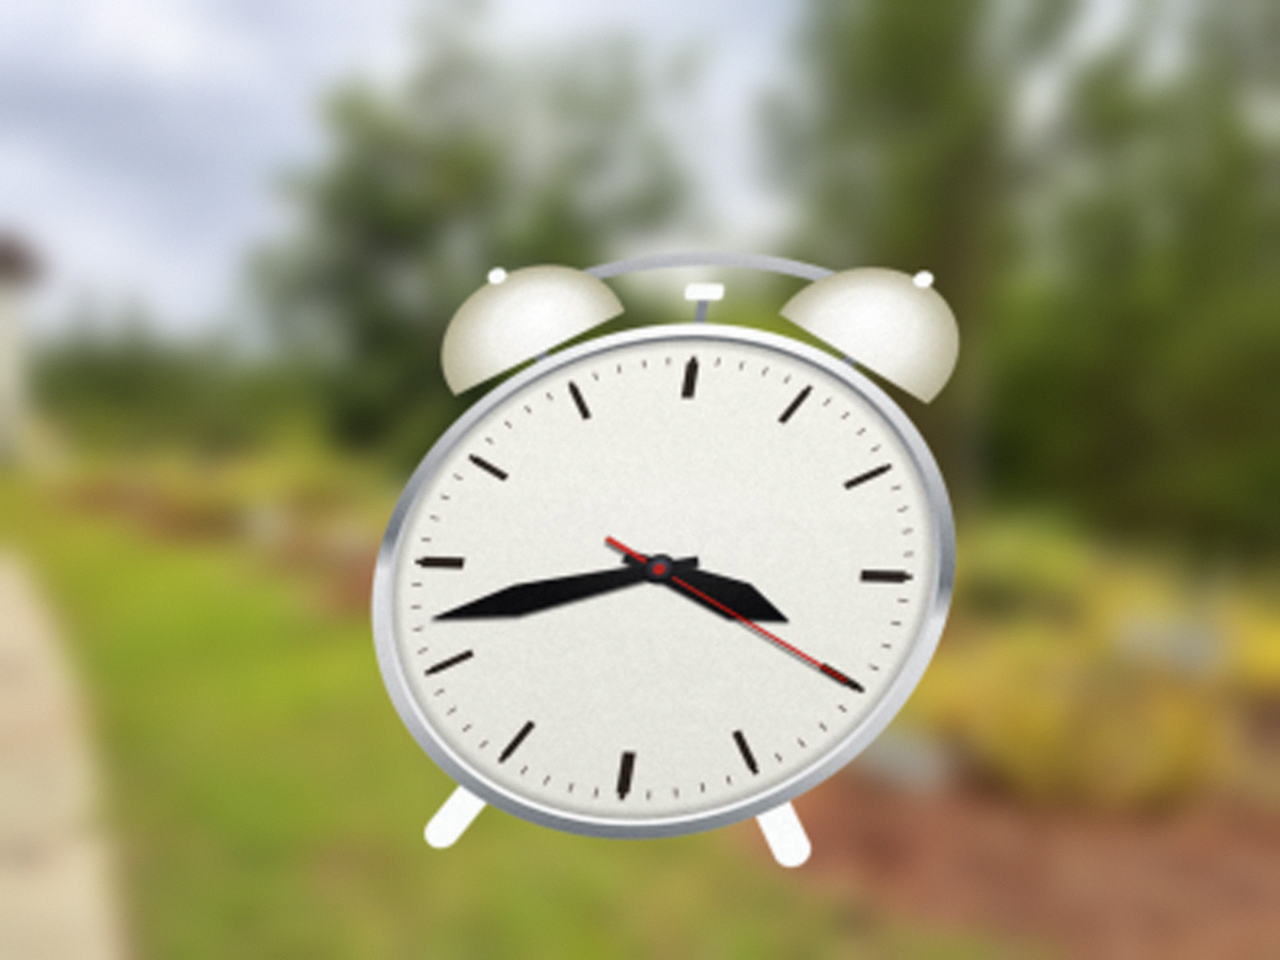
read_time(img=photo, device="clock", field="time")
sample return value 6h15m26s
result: 3h42m20s
